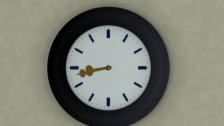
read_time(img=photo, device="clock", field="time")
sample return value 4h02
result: 8h43
